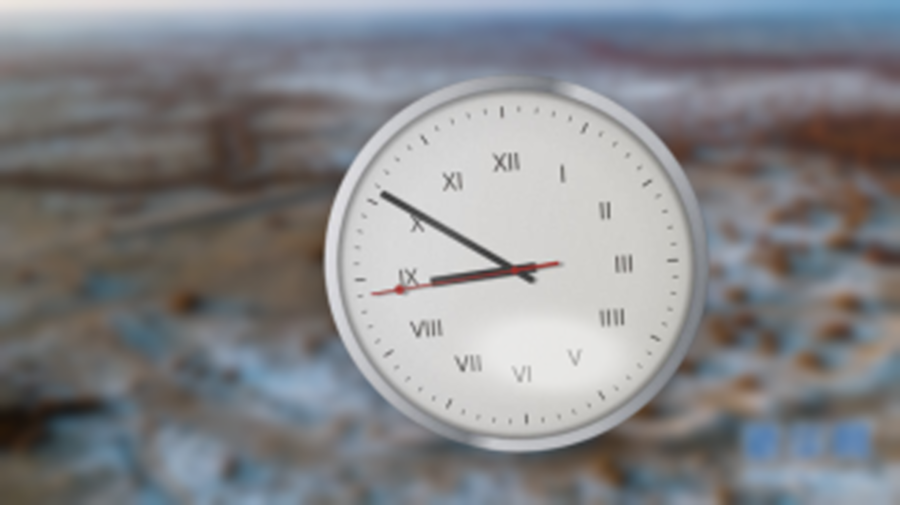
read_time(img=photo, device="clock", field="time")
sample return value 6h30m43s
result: 8h50m44s
